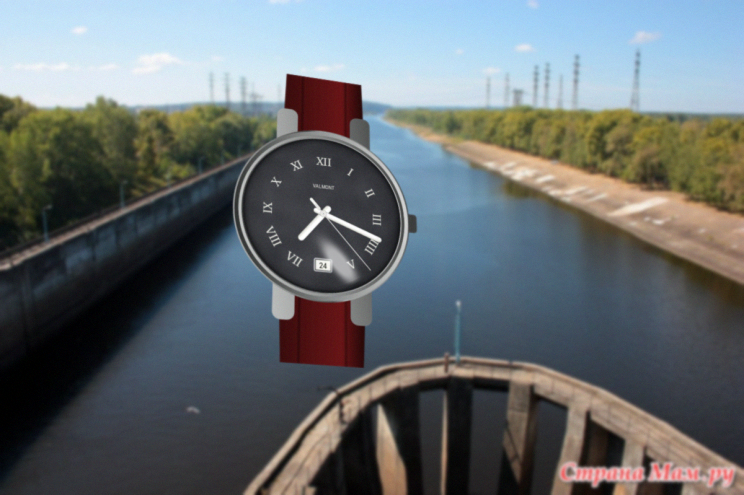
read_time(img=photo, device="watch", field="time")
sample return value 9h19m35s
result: 7h18m23s
